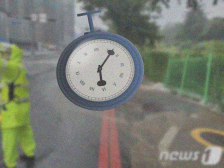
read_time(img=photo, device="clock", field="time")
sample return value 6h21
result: 6h07
